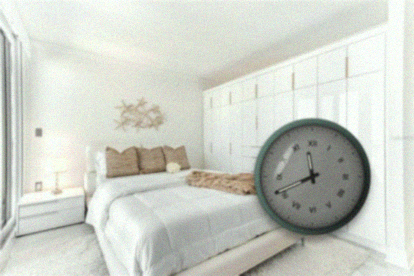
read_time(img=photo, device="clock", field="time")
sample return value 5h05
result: 11h41
